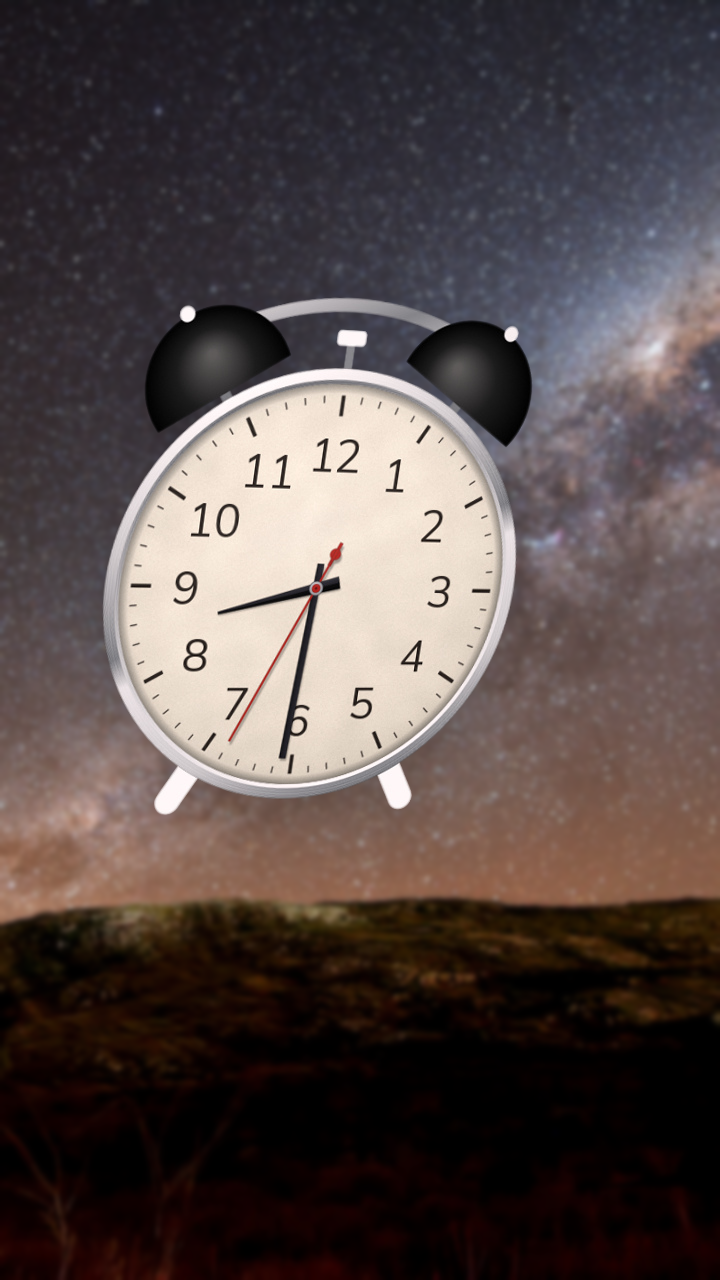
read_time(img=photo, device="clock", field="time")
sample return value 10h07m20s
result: 8h30m34s
